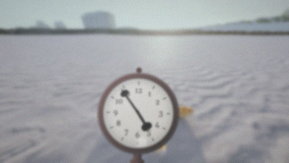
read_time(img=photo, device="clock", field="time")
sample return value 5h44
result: 4h54
